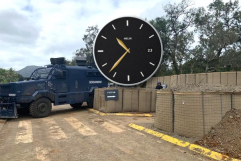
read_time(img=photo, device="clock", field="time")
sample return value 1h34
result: 10h37
